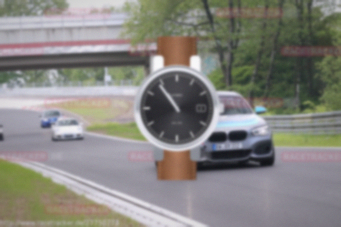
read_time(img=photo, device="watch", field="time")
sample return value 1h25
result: 10h54
